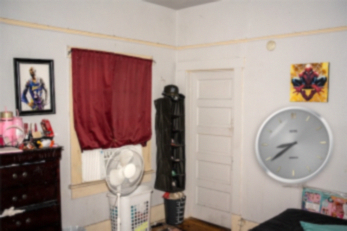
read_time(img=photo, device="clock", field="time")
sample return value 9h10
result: 8h39
